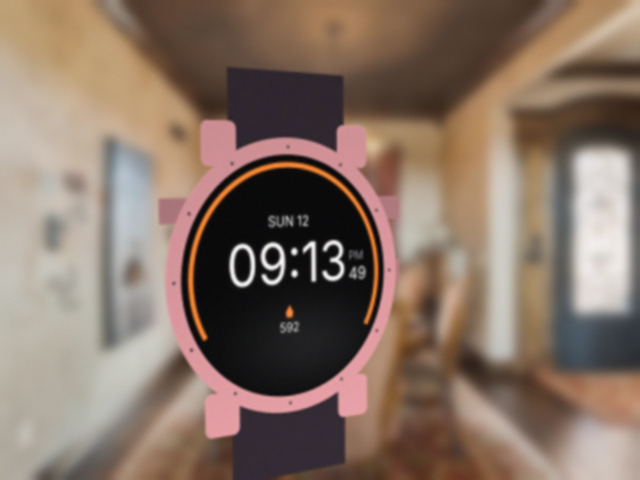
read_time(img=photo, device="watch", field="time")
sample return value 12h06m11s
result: 9h13m49s
